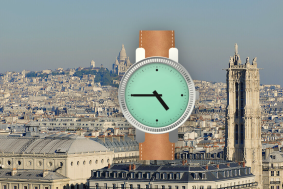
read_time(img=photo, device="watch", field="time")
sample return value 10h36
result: 4h45
